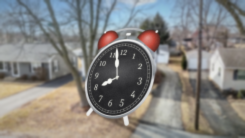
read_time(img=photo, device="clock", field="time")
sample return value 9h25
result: 7h57
